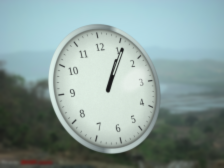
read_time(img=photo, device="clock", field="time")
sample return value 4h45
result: 1h06
